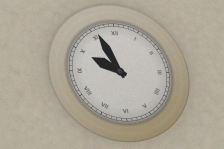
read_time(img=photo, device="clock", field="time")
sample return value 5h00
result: 9h56
